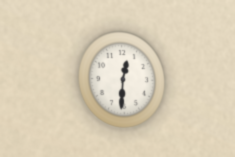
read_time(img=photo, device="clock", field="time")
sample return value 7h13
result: 12h31
